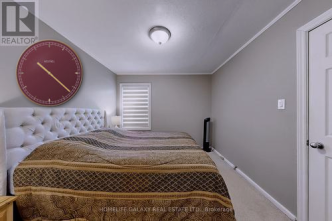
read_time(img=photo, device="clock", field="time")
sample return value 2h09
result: 10h22
